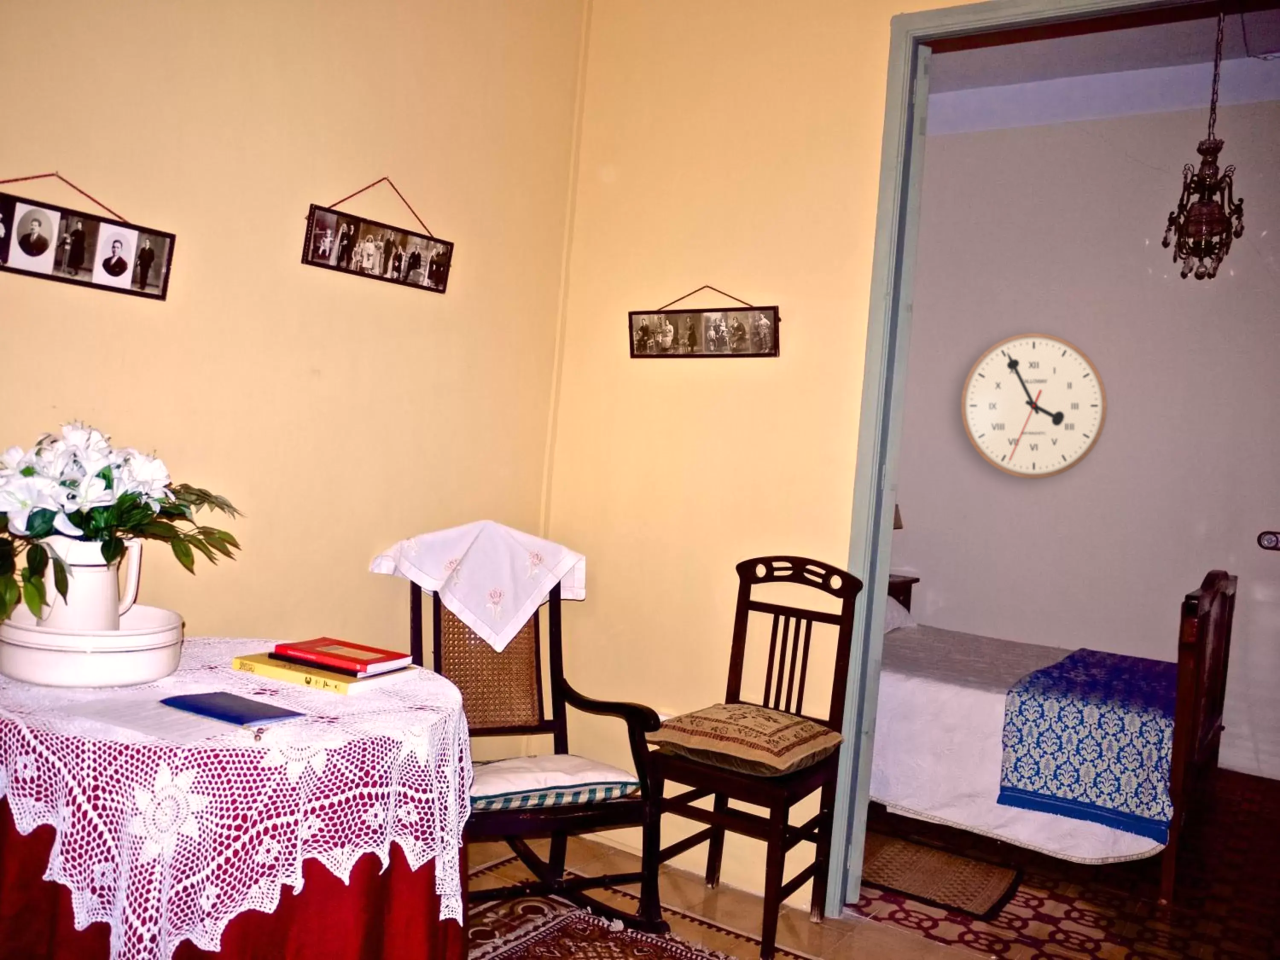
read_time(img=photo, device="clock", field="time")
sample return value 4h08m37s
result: 3h55m34s
